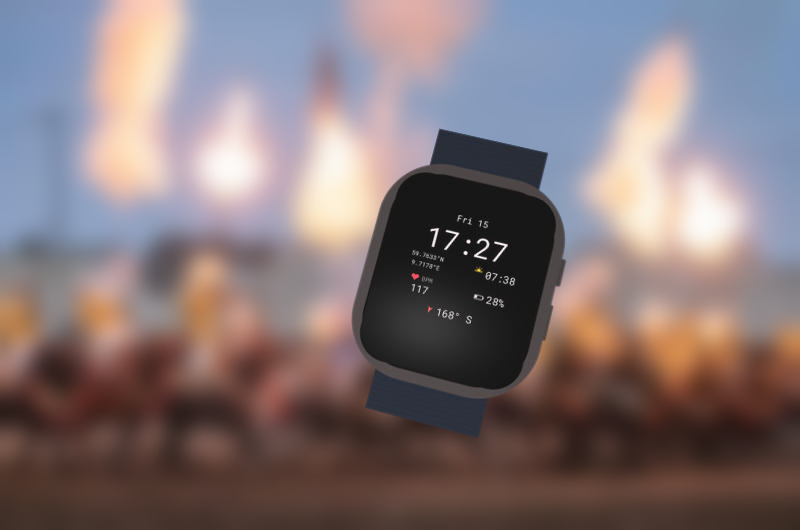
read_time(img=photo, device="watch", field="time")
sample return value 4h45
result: 17h27
